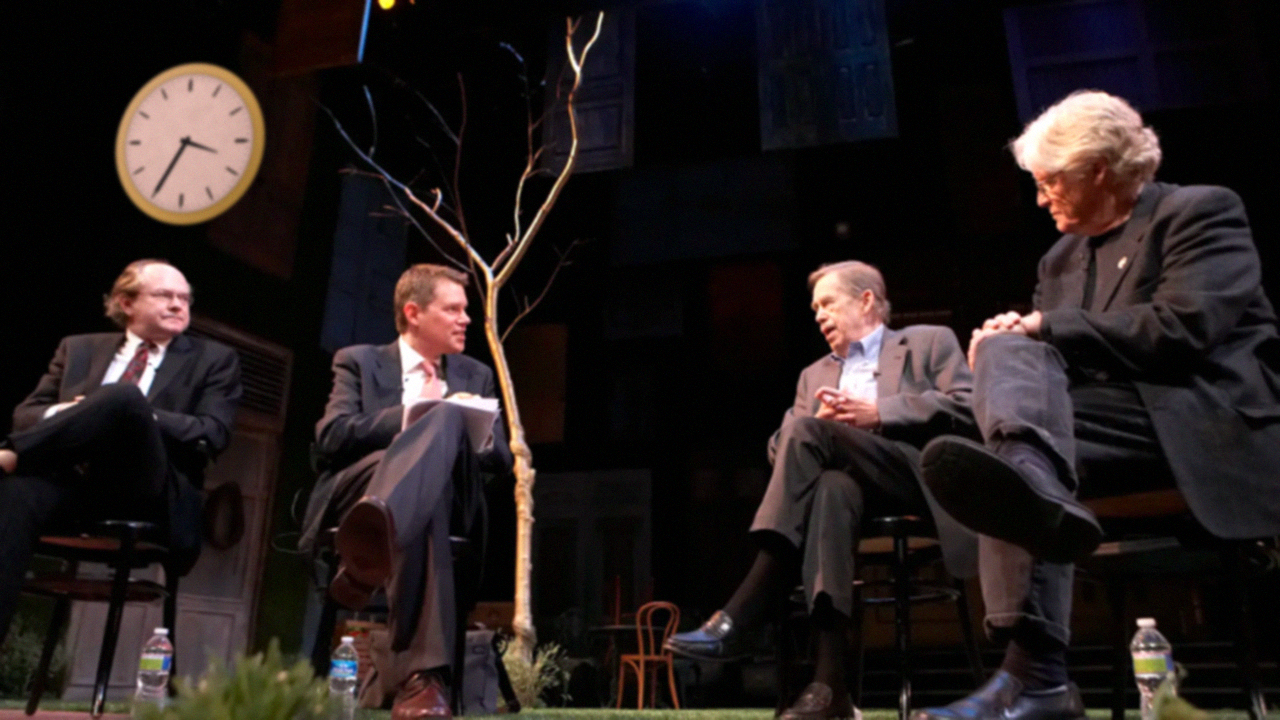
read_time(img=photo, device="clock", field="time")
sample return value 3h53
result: 3h35
